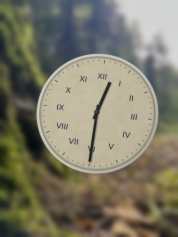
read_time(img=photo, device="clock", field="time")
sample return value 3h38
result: 12h30
